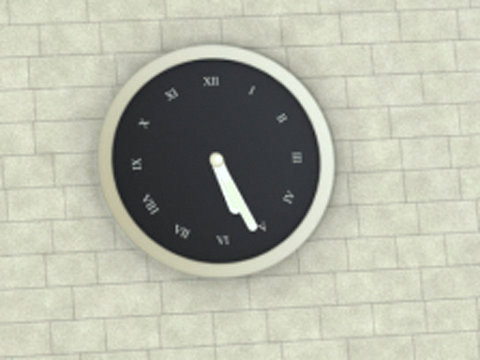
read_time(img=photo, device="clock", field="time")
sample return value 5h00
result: 5h26
